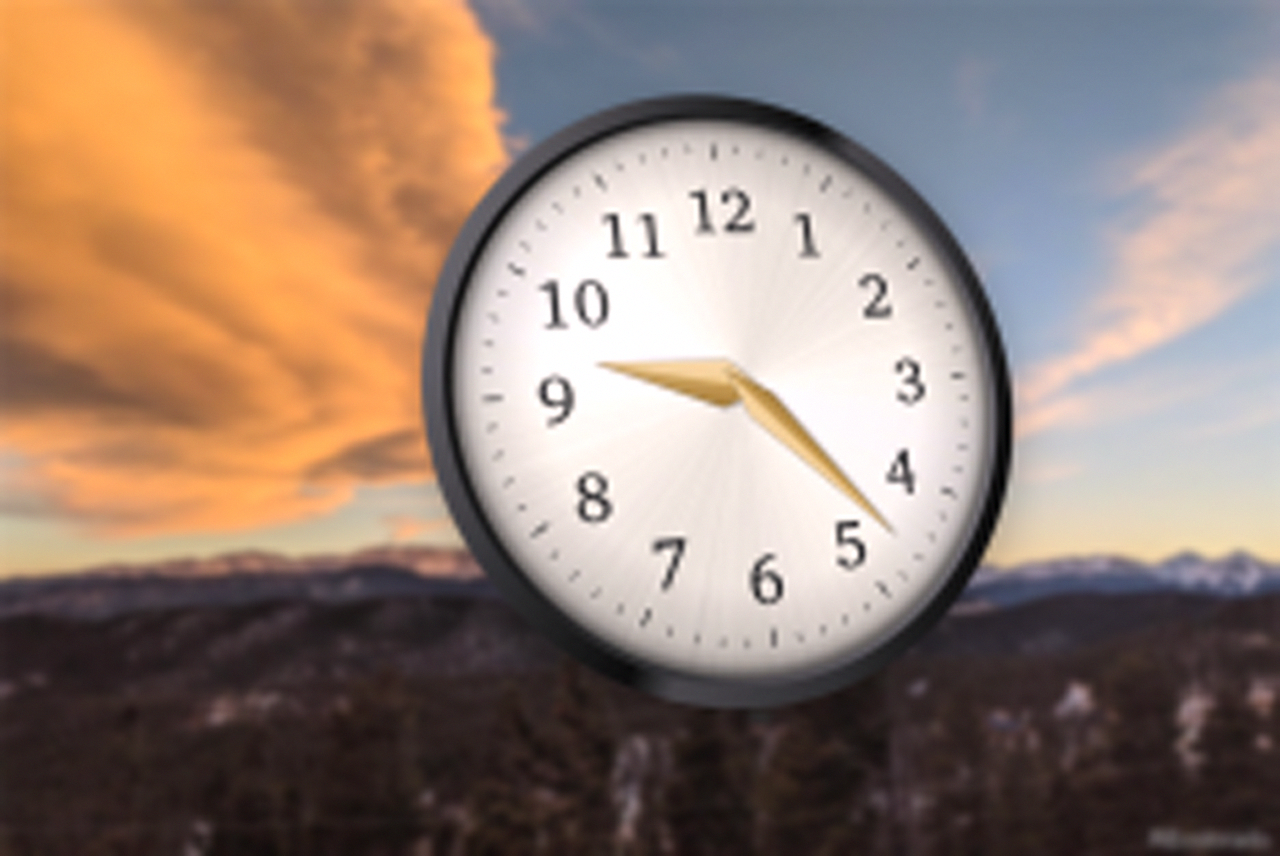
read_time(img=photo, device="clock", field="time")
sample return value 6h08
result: 9h23
